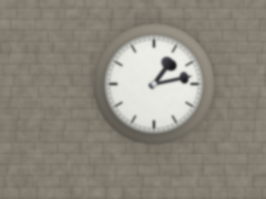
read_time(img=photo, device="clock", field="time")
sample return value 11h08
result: 1h13
